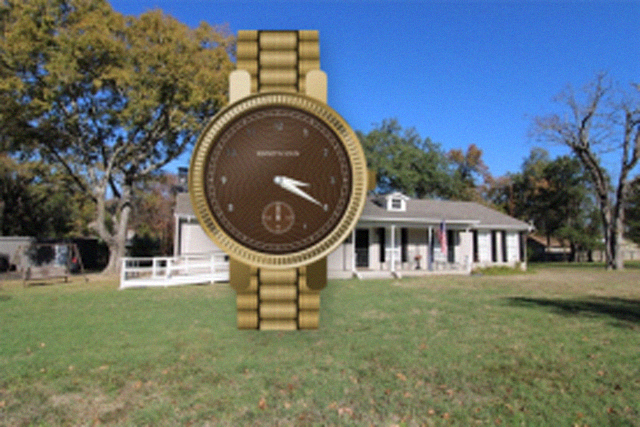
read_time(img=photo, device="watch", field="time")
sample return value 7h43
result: 3h20
